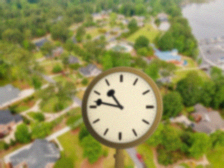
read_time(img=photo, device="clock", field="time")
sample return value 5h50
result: 10h47
